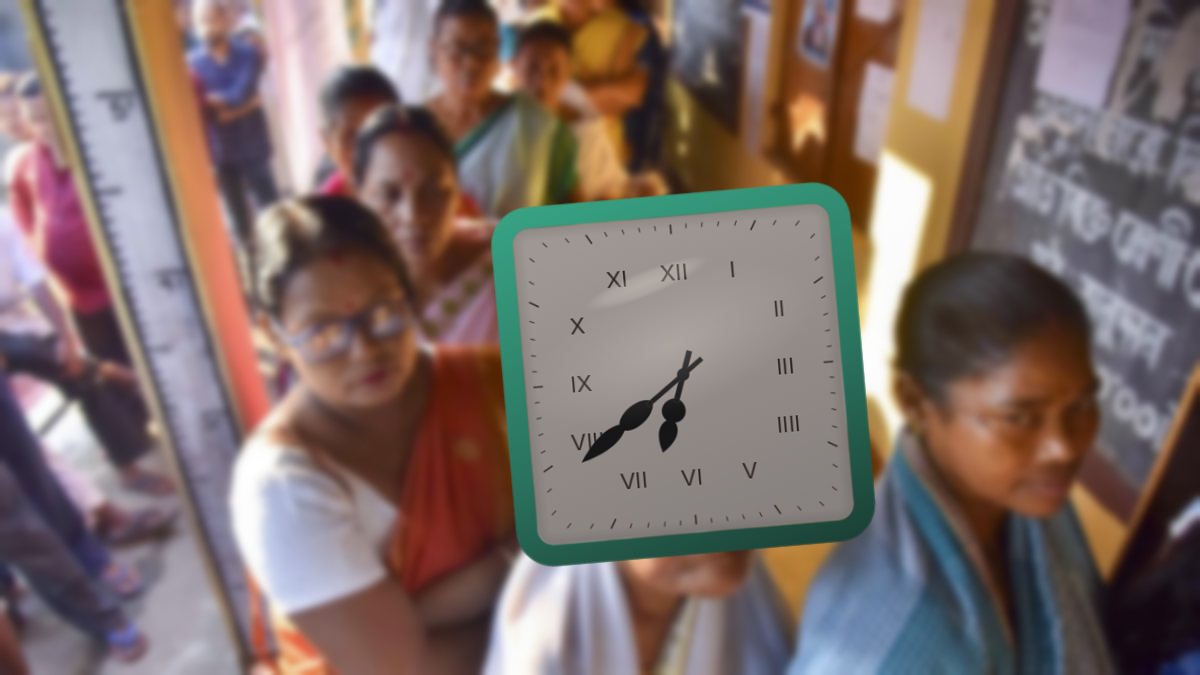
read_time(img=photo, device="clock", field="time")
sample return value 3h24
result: 6h39
